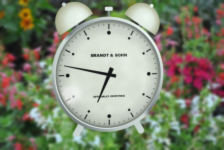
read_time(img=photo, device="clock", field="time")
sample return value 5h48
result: 6h47
